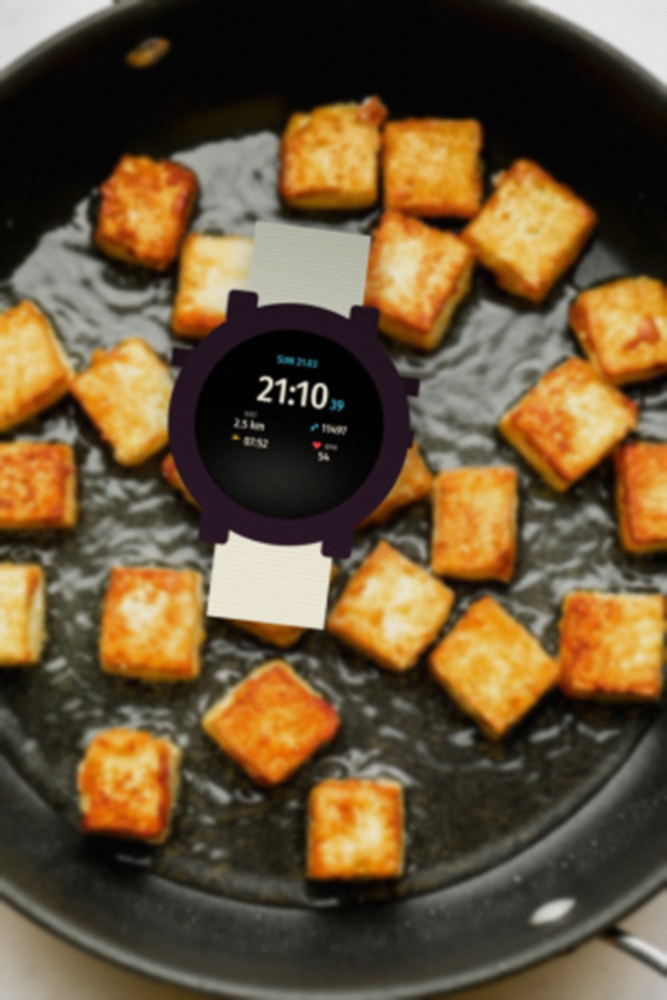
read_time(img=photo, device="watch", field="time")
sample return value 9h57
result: 21h10
